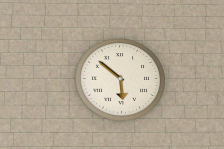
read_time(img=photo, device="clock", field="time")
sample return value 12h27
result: 5h52
